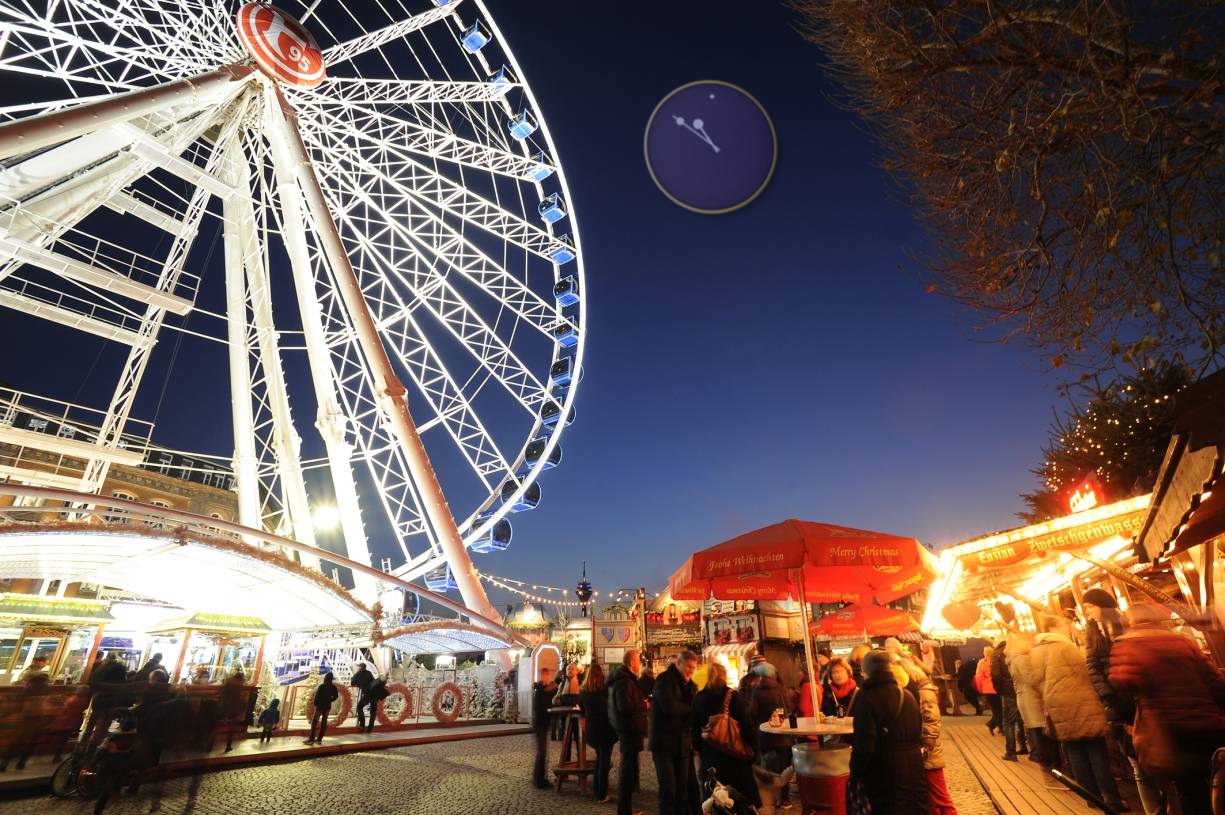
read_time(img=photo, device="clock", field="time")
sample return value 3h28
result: 10h51
